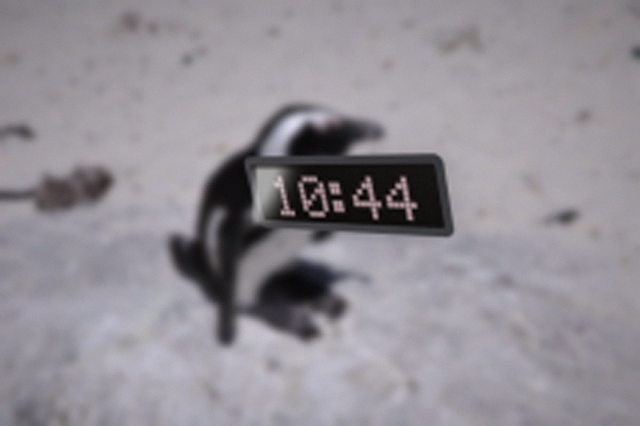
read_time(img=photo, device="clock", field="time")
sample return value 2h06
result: 10h44
